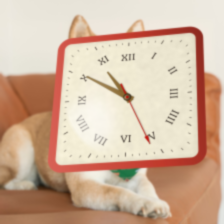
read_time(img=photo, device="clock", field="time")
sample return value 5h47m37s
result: 10h50m26s
